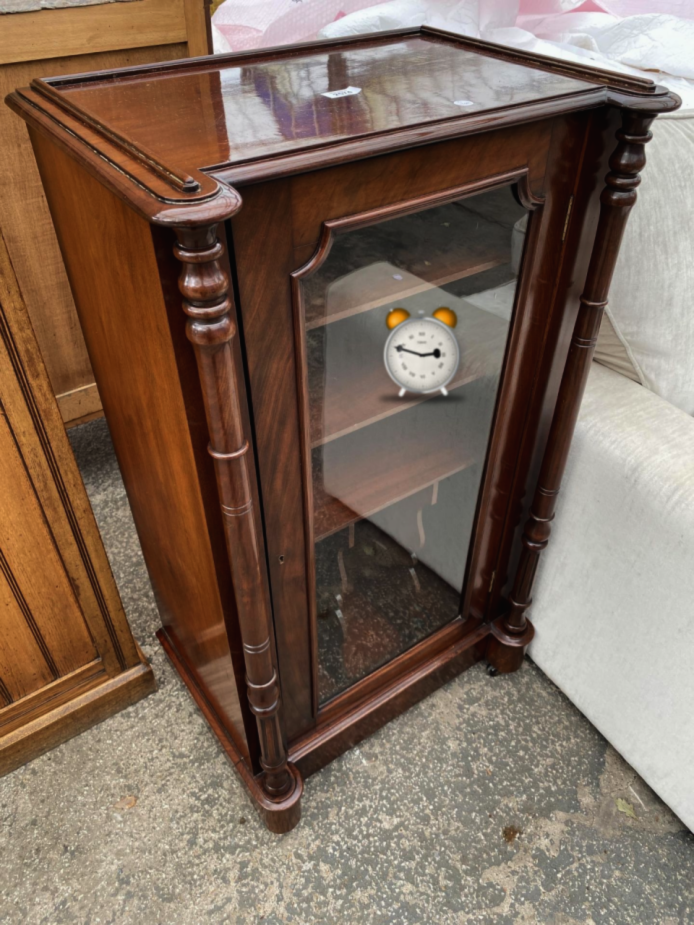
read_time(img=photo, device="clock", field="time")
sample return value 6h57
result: 2h48
